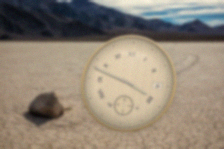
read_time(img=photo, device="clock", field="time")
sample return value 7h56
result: 3h48
